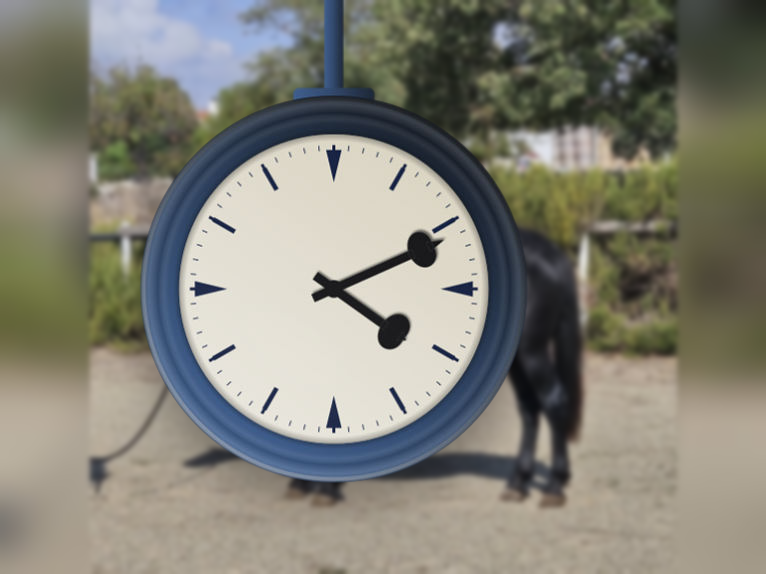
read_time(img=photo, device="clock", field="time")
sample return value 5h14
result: 4h11
